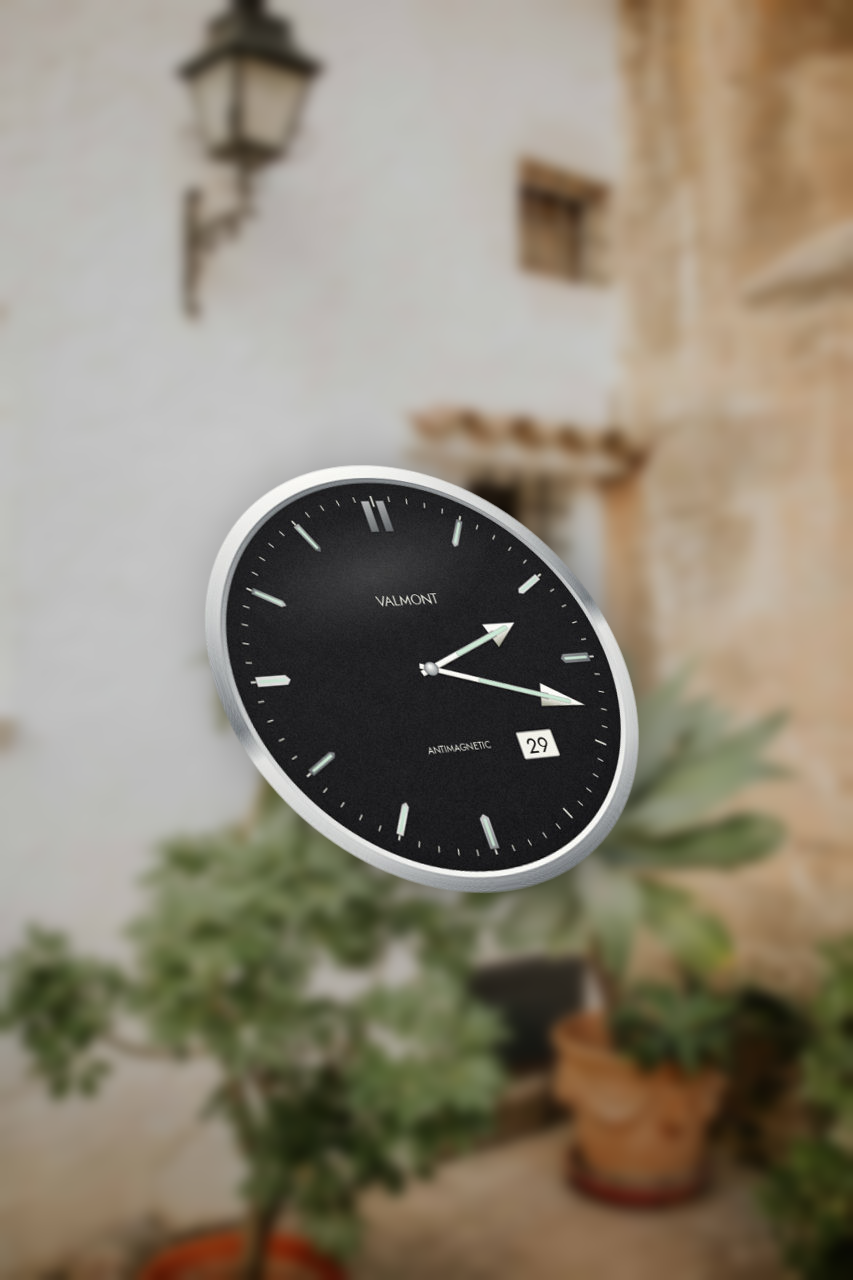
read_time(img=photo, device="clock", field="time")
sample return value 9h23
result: 2h18
